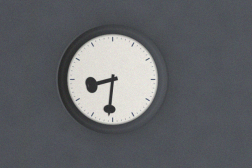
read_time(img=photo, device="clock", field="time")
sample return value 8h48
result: 8h31
